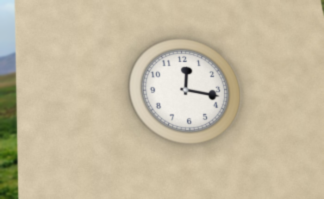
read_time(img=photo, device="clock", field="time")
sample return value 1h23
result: 12h17
